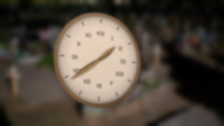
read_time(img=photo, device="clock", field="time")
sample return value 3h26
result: 1h39
